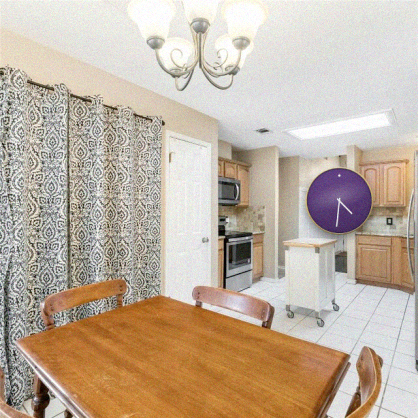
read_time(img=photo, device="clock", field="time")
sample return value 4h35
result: 4h31
